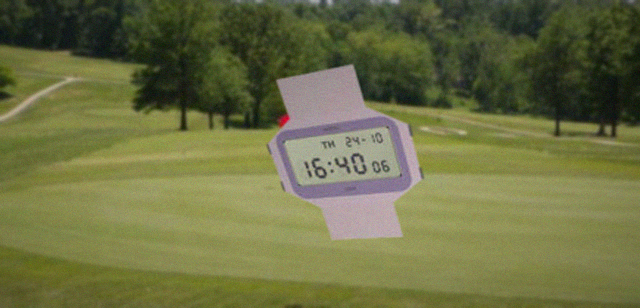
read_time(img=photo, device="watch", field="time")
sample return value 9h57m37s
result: 16h40m06s
